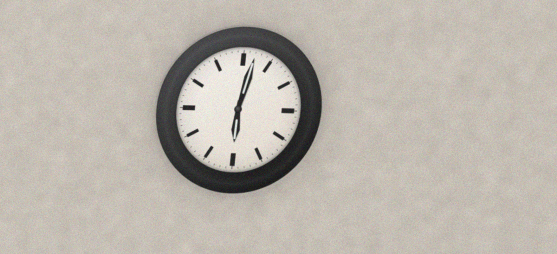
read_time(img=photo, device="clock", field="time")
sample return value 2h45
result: 6h02
